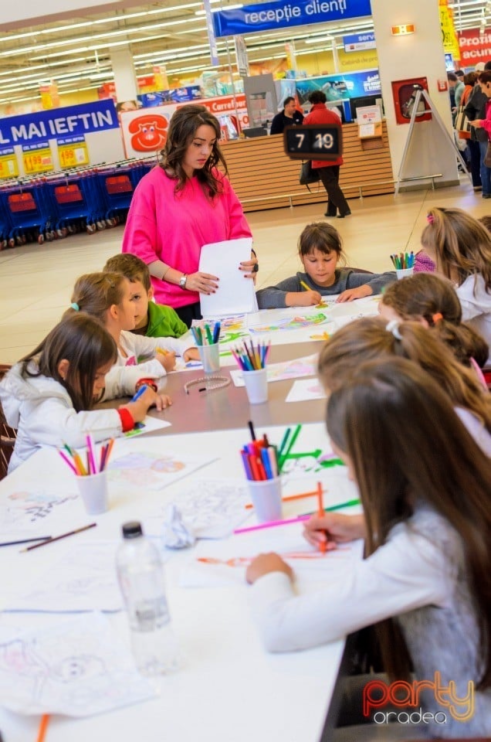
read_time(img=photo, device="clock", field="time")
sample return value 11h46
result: 7h19
